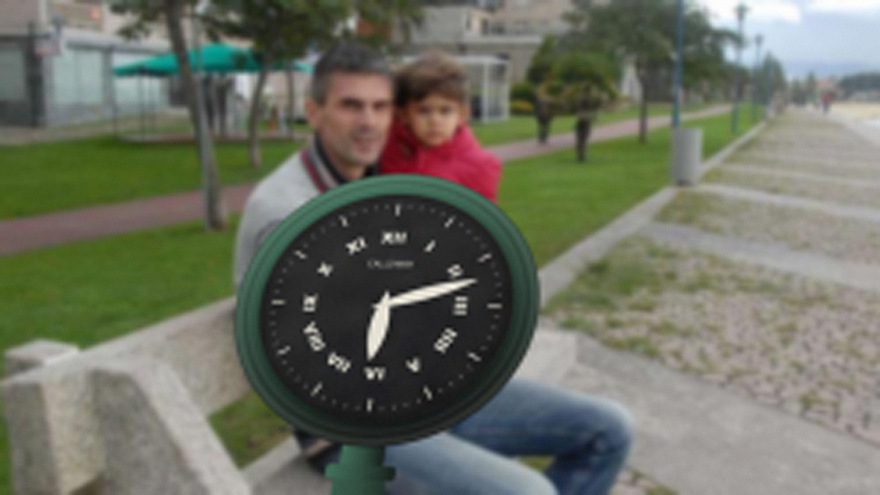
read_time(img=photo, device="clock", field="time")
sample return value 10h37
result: 6h12
